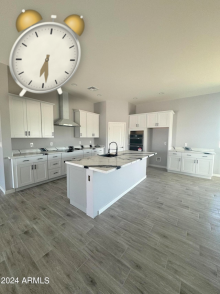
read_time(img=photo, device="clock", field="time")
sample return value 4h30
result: 6h29
